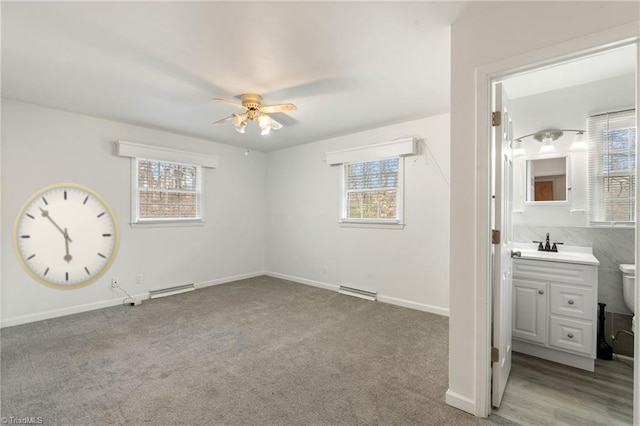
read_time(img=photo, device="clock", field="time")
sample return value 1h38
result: 5h53
